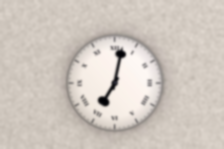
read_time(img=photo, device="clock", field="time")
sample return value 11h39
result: 7h02
